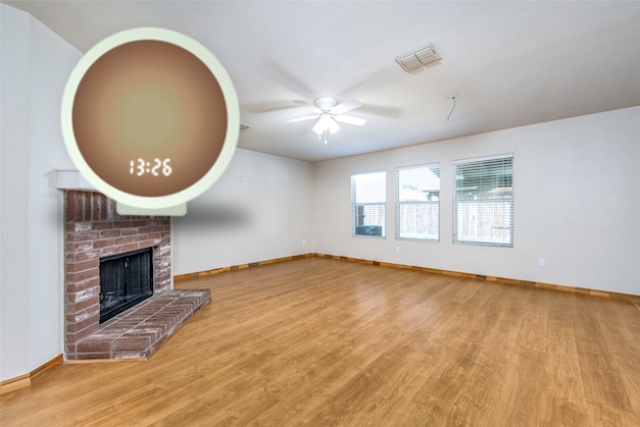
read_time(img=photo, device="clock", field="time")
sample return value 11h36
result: 13h26
